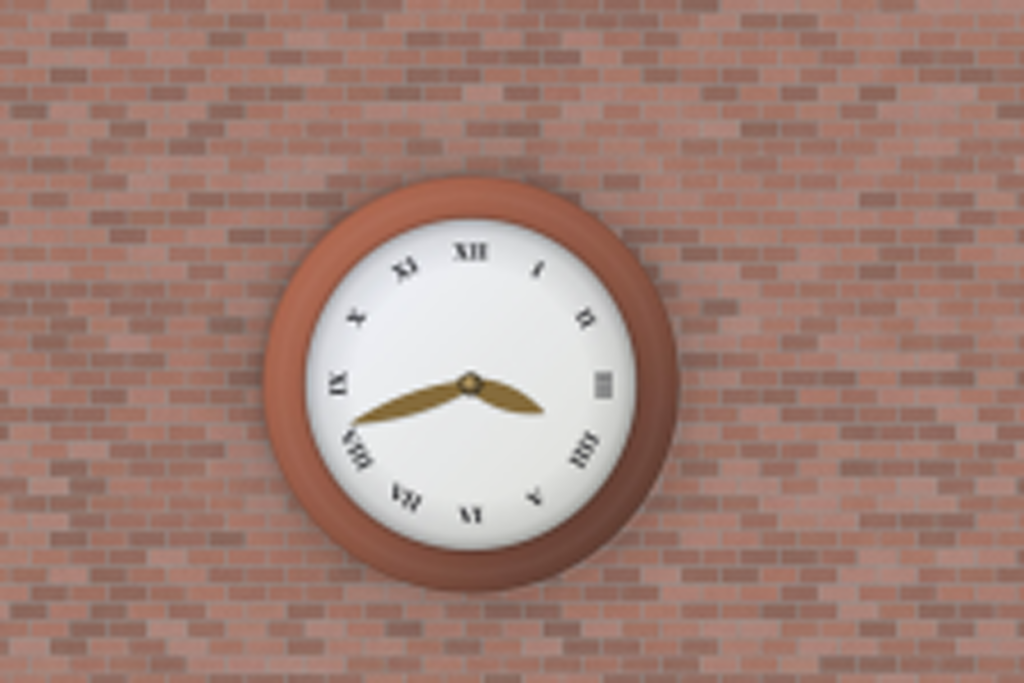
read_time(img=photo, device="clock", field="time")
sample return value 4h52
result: 3h42
